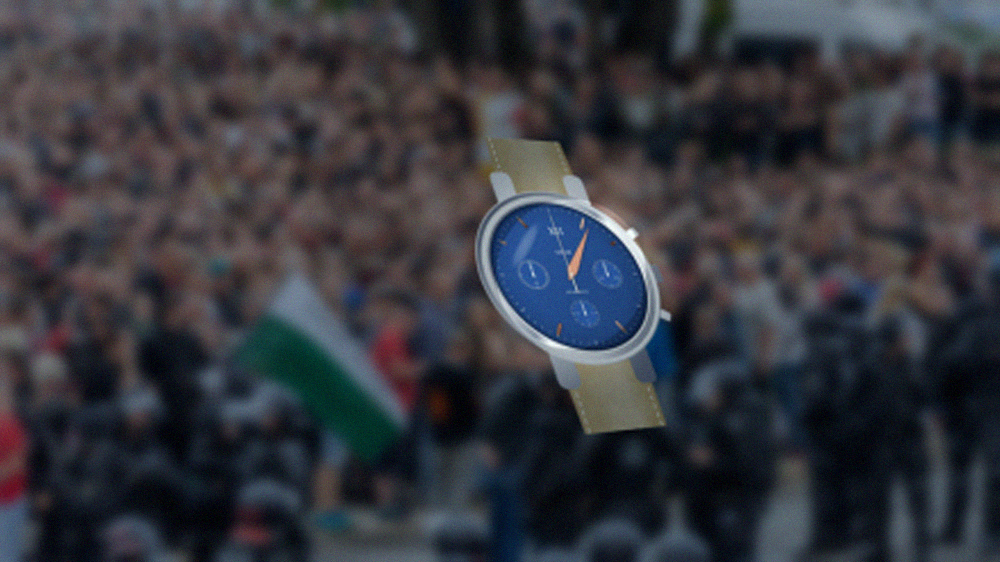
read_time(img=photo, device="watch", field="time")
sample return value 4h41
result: 1h06
